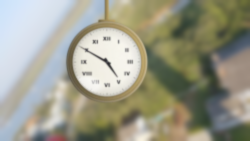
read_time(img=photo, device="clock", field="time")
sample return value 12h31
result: 4h50
